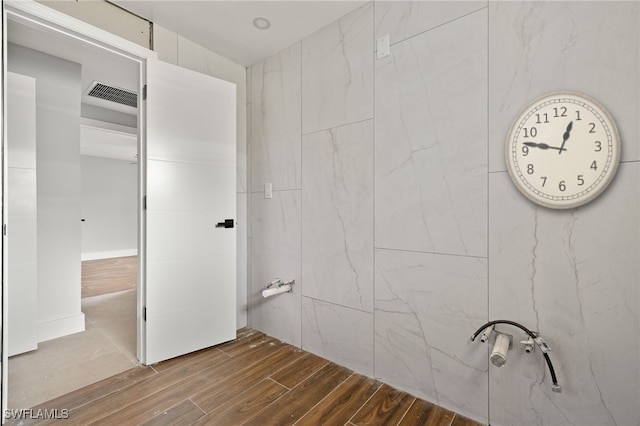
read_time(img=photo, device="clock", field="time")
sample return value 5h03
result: 12h47
